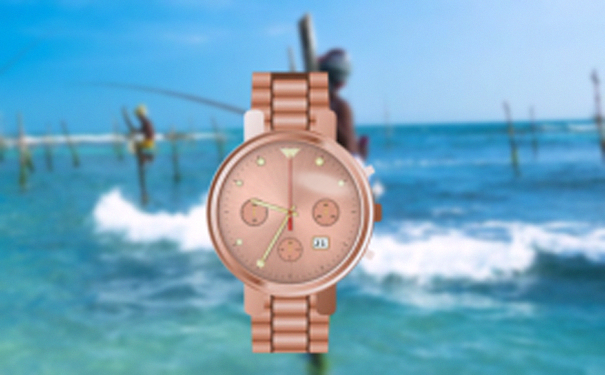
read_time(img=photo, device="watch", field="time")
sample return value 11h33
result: 9h35
